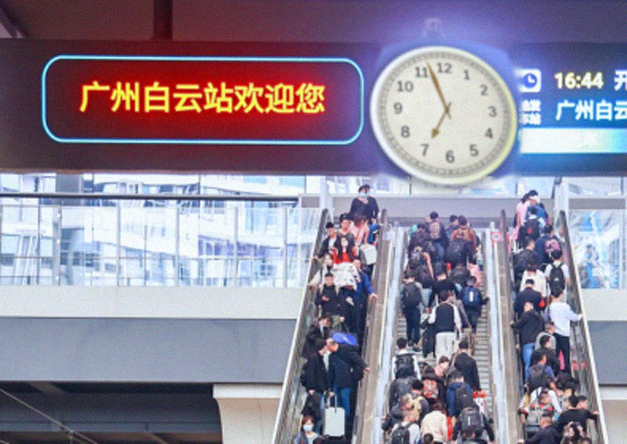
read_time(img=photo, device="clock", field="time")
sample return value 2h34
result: 6h57
